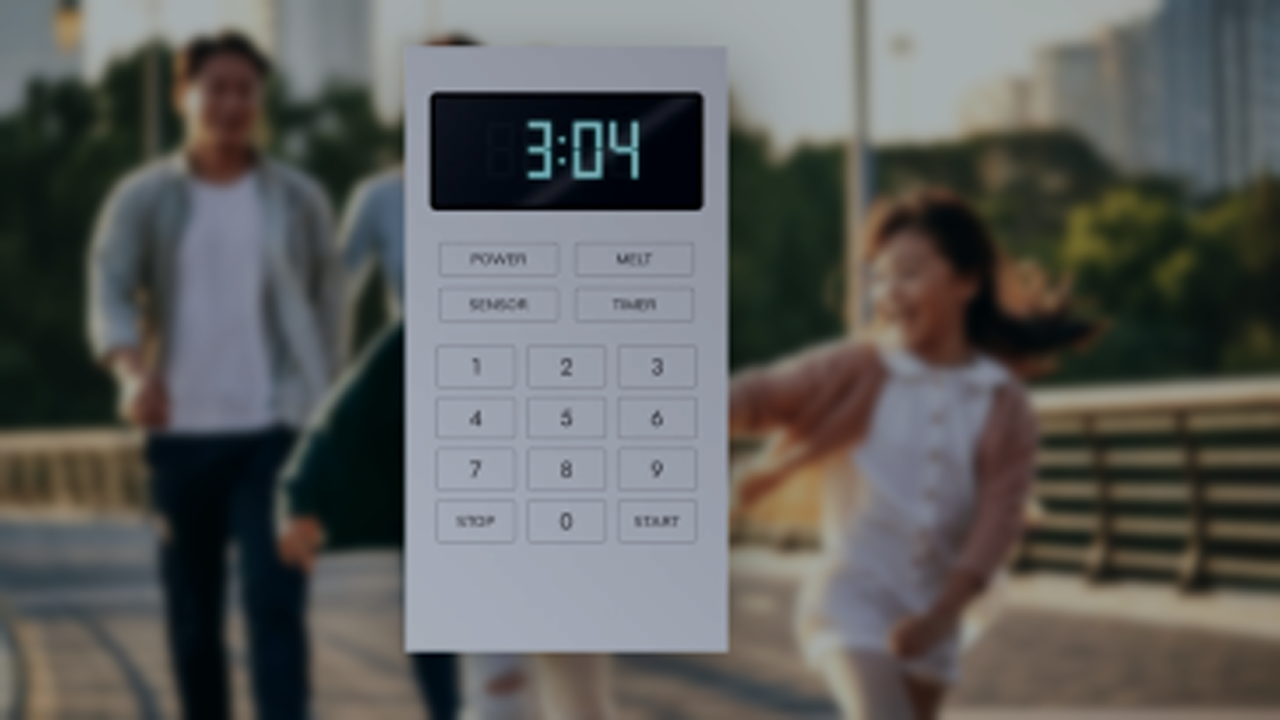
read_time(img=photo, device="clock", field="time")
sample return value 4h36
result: 3h04
